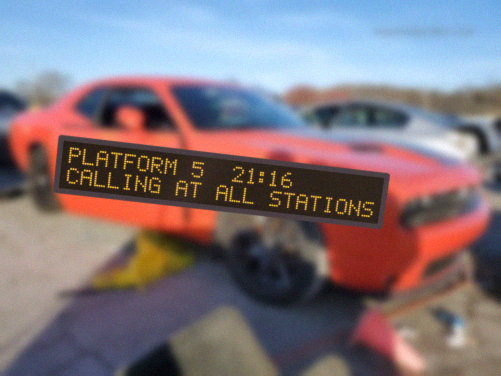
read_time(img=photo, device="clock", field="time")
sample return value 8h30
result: 21h16
